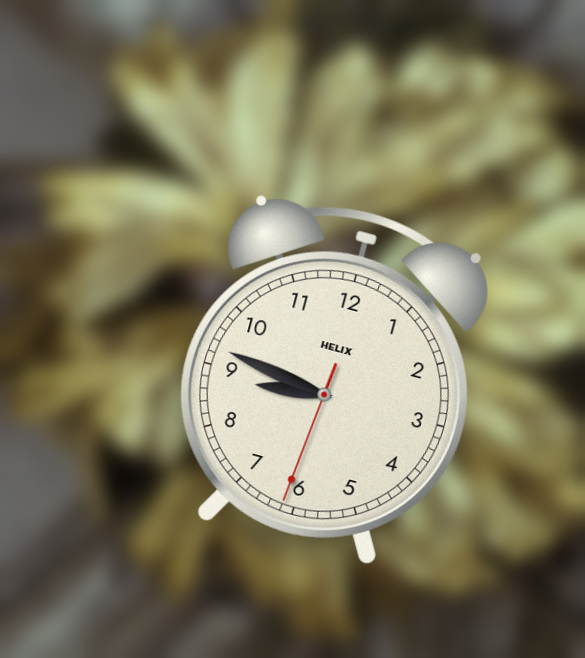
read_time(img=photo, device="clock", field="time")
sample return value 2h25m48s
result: 8h46m31s
